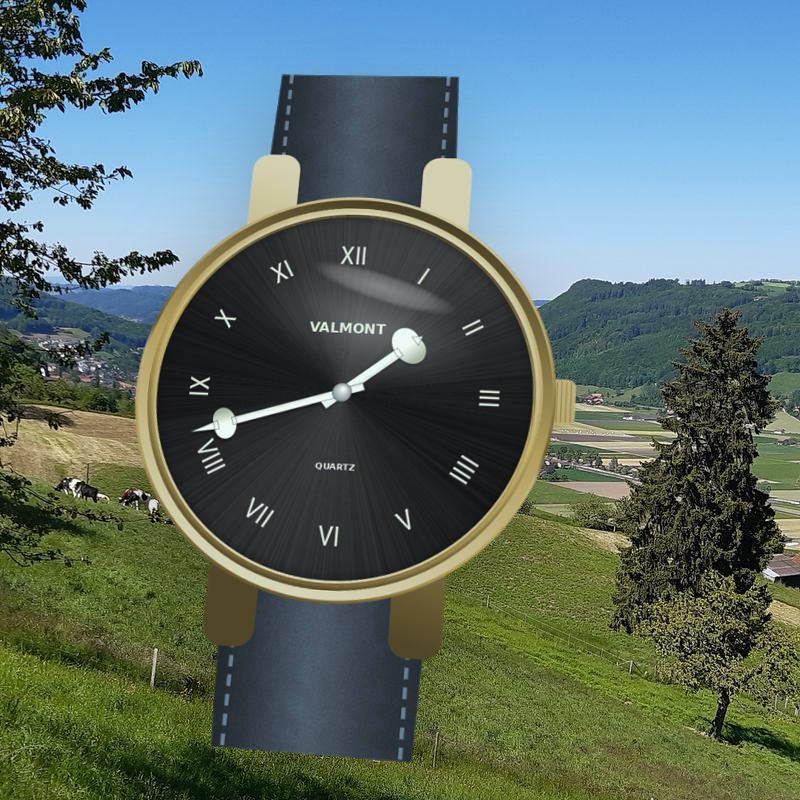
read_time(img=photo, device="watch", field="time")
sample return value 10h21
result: 1h42
